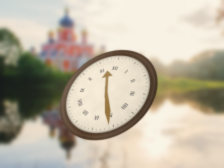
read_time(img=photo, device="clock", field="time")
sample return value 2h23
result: 11h26
